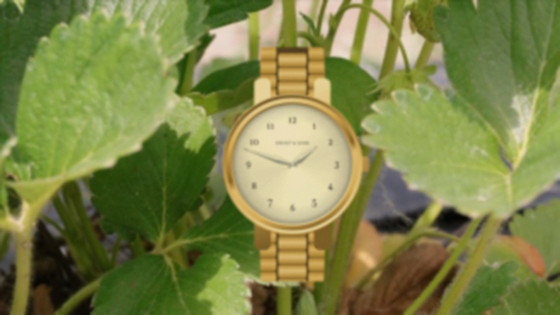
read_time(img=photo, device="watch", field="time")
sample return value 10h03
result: 1h48
